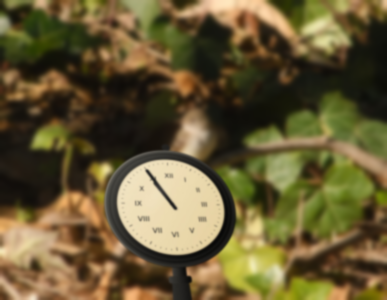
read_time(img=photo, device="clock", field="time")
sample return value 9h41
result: 10h55
